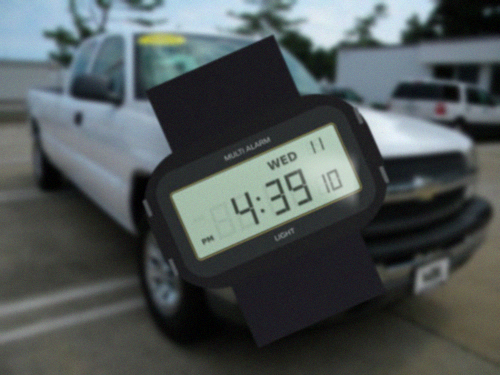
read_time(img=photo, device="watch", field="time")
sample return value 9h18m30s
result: 4h39m10s
